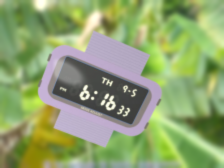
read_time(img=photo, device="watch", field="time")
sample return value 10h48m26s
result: 6h16m33s
